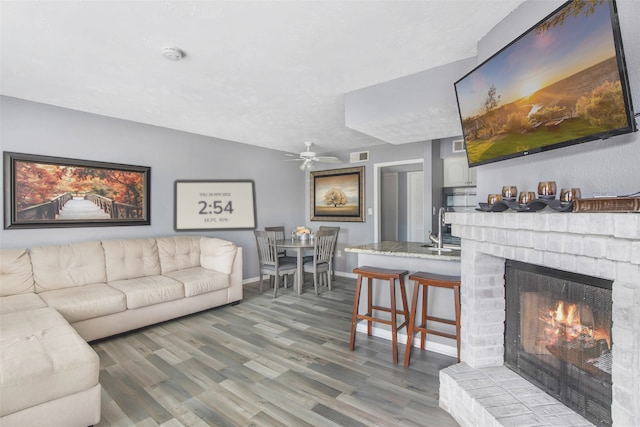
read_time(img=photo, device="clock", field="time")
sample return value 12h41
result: 2h54
